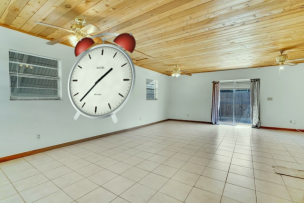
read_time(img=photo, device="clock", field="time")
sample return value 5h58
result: 1h37
